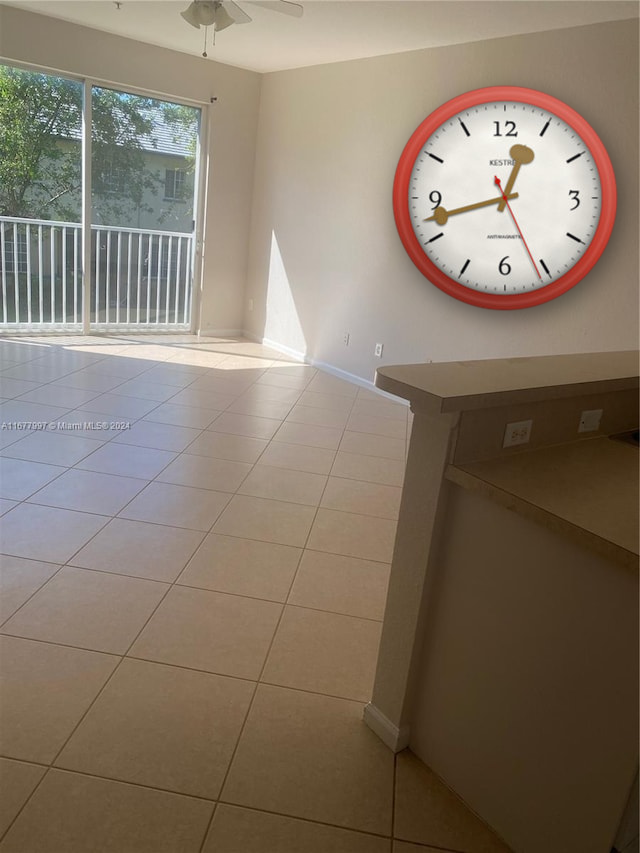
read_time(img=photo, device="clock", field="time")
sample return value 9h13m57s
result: 12h42m26s
